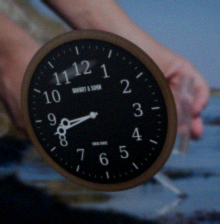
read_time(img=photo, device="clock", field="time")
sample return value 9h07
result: 8h42
